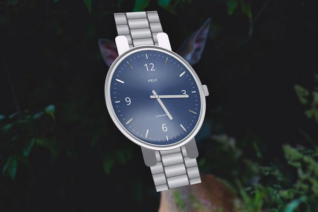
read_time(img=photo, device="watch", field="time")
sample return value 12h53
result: 5h16
